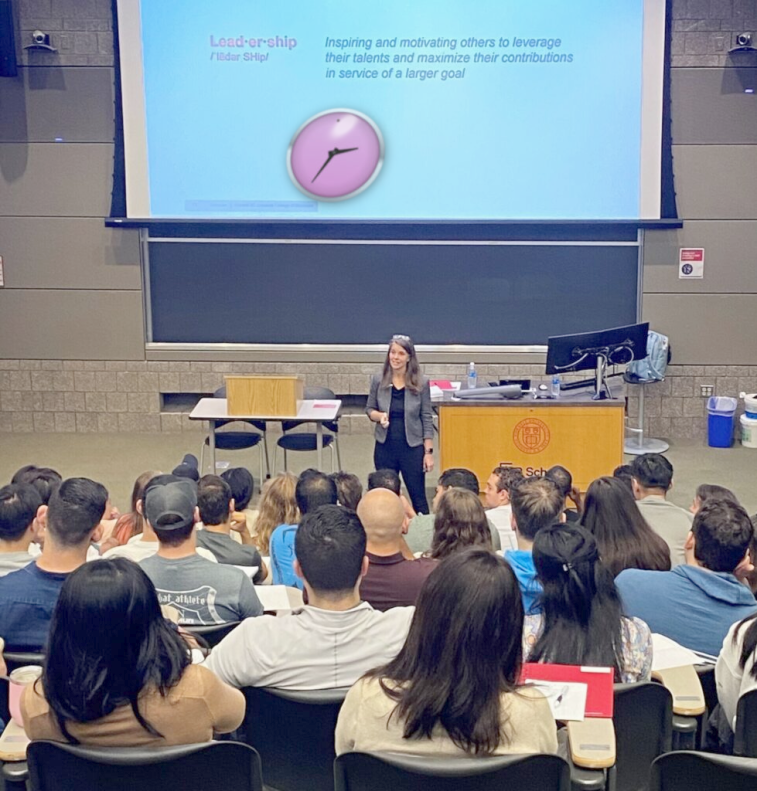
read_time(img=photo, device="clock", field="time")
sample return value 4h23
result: 2h35
